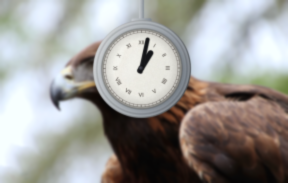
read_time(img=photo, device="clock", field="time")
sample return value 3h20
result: 1h02
